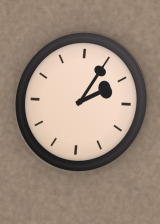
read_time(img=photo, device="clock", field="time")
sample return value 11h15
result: 2h05
